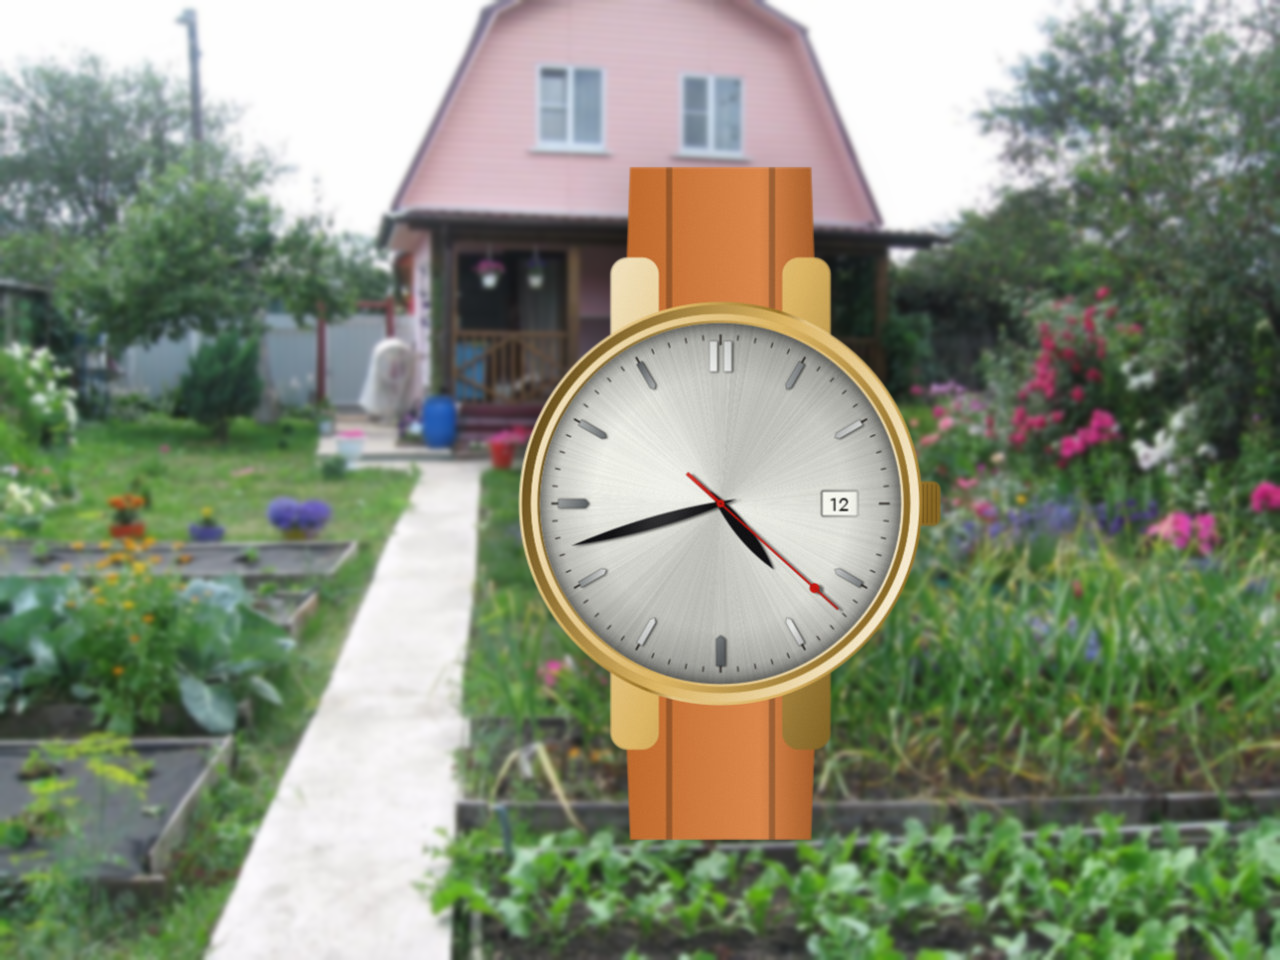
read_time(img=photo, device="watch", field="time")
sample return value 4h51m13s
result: 4h42m22s
